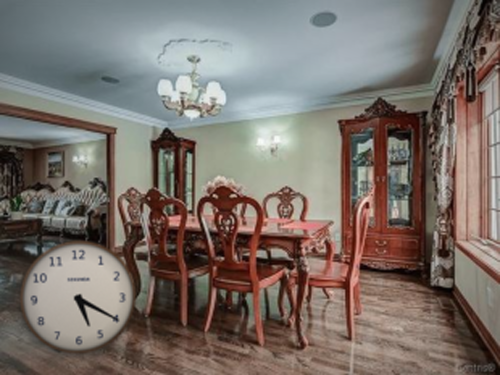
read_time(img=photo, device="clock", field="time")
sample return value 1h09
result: 5h20
